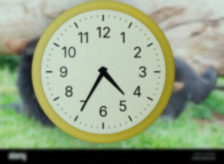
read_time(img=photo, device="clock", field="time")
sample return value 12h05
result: 4h35
